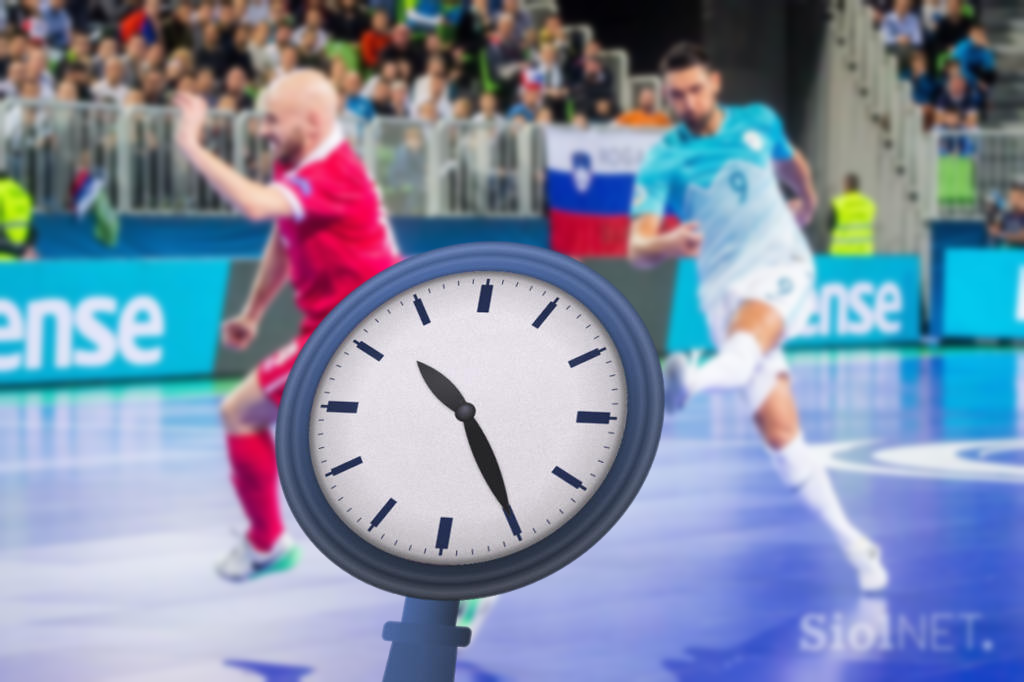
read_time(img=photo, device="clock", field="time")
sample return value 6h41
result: 10h25
